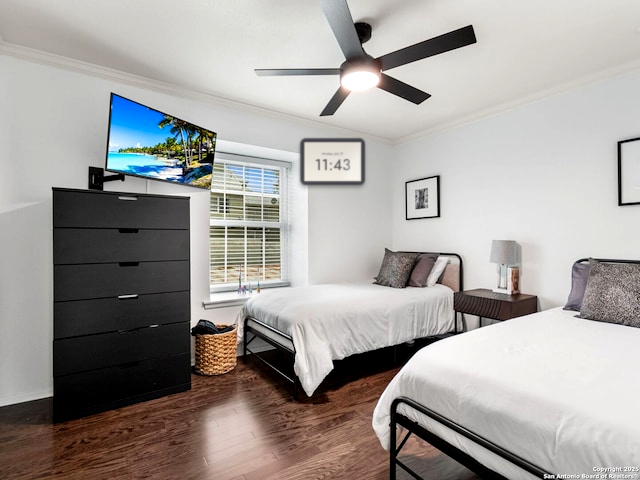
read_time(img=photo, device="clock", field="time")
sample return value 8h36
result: 11h43
